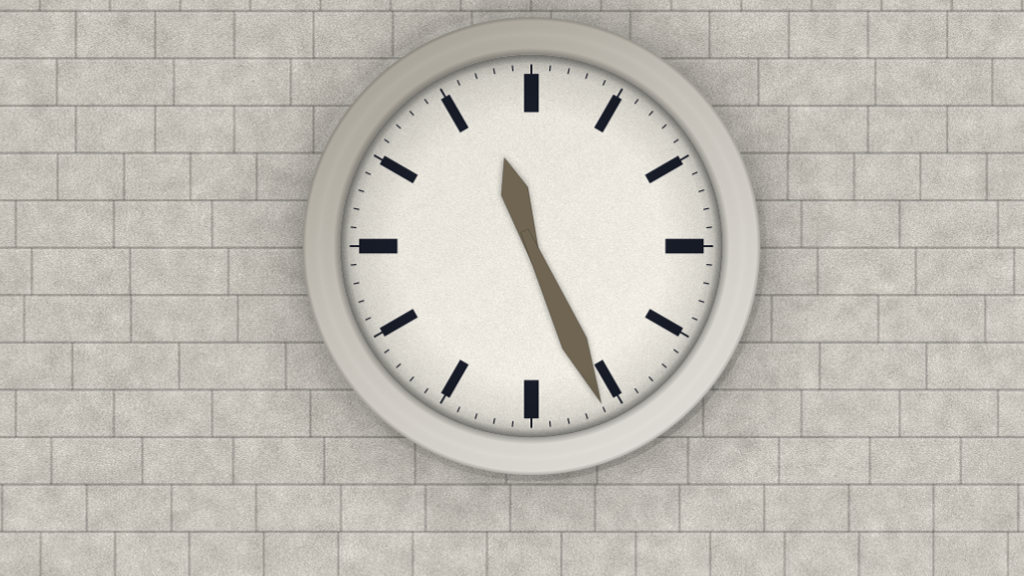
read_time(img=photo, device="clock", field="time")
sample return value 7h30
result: 11h26
